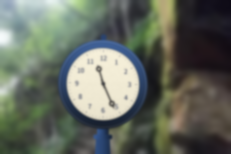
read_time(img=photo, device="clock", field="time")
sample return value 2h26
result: 11h26
